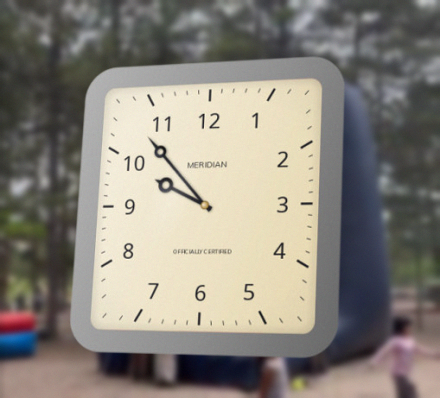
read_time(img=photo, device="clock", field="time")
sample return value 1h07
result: 9h53
